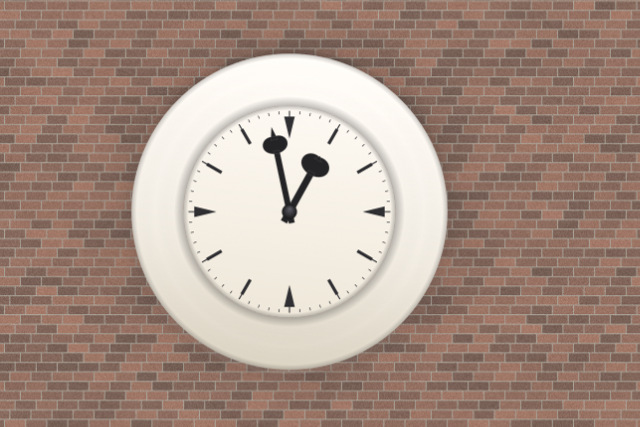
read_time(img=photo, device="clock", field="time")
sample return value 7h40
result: 12h58
